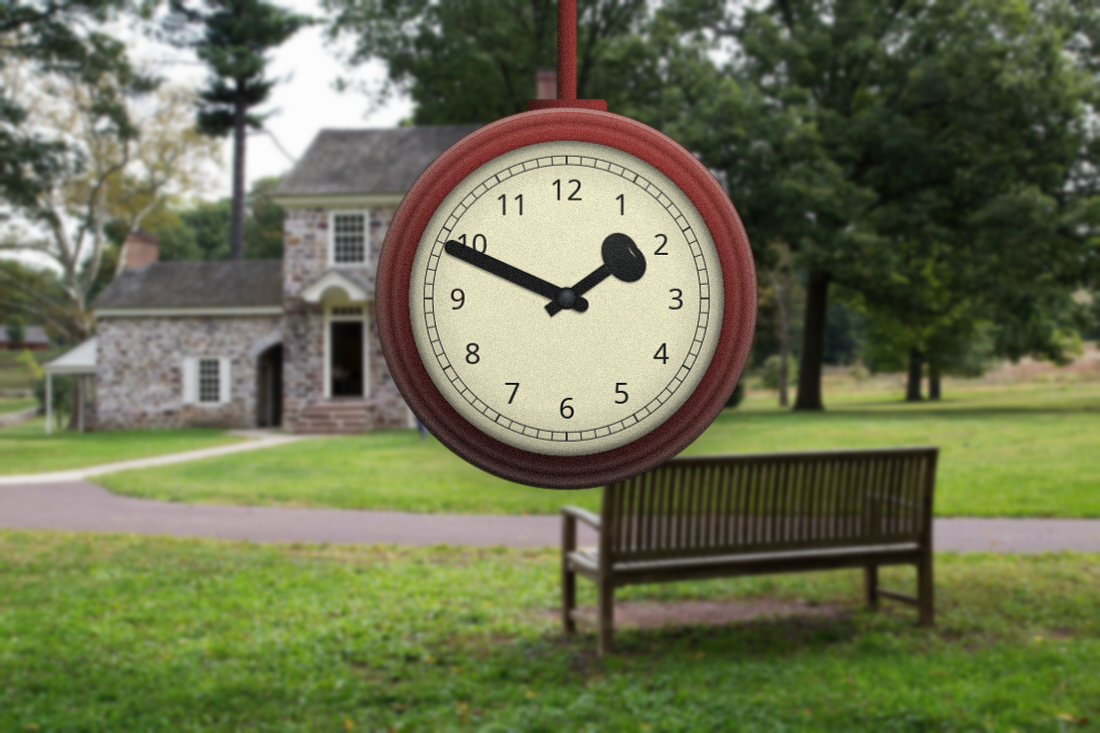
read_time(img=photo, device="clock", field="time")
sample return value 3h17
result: 1h49
